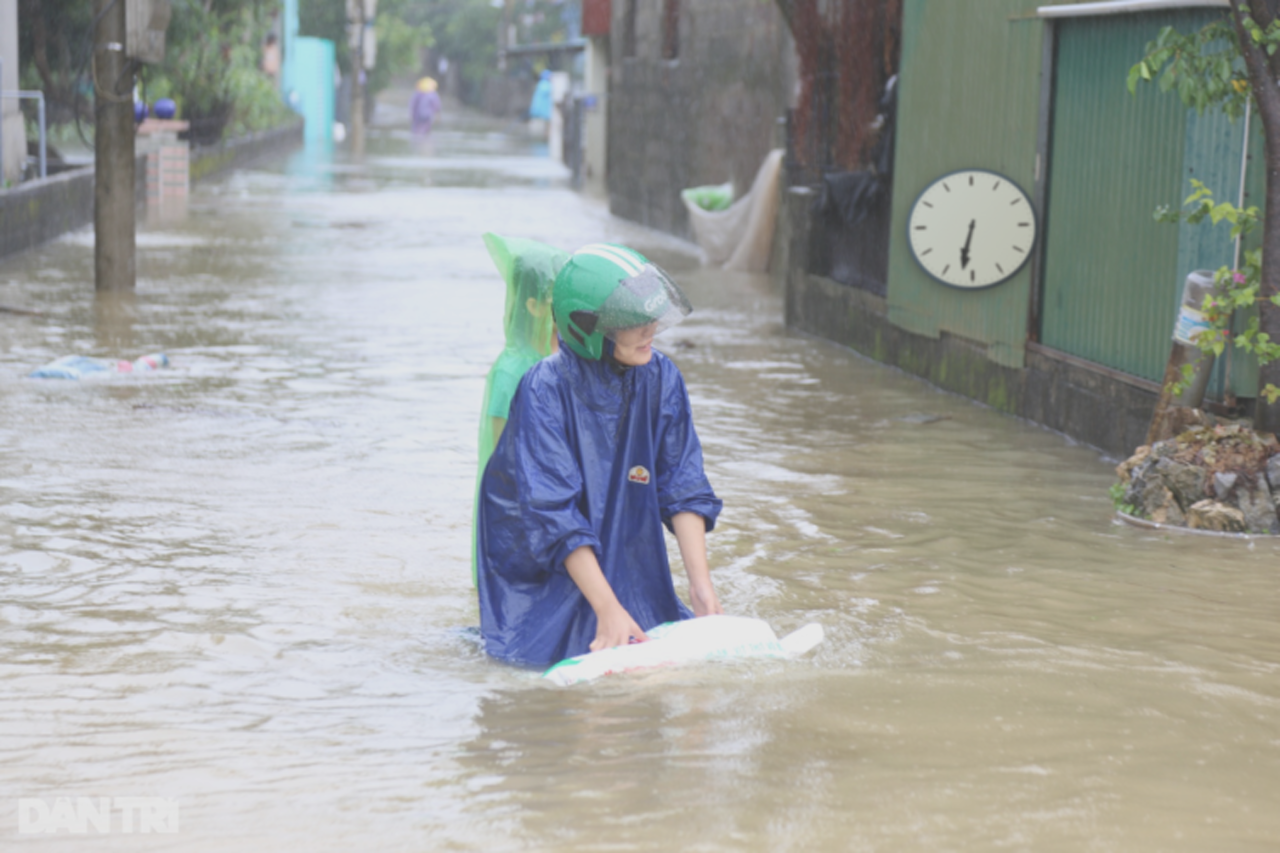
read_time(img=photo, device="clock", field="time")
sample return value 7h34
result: 6h32
